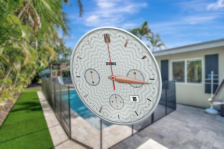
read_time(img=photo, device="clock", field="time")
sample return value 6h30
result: 3h16
